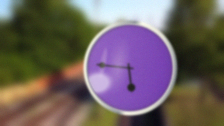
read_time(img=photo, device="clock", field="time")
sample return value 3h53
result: 5h46
